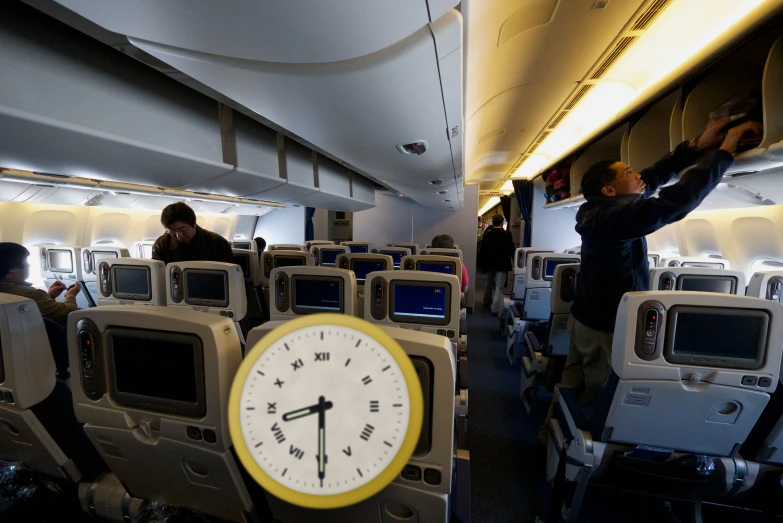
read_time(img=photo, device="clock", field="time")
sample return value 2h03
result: 8h30
